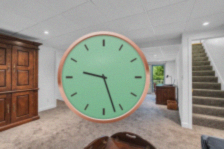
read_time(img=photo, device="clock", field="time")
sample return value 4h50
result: 9h27
